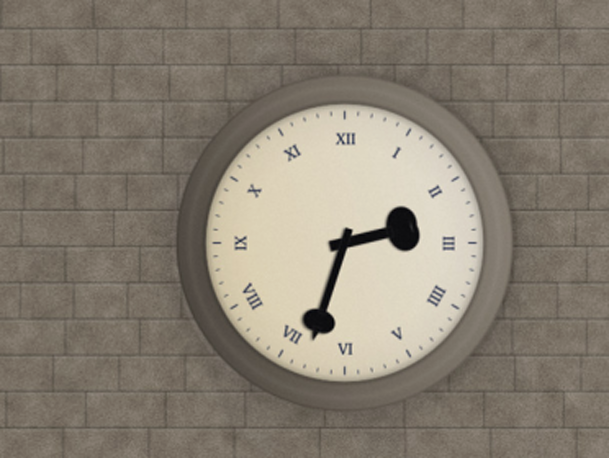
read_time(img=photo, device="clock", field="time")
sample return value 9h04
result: 2h33
